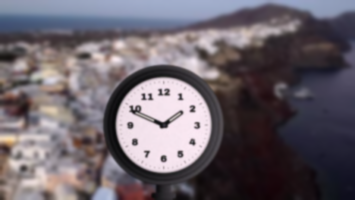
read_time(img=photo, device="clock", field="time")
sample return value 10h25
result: 1h49
